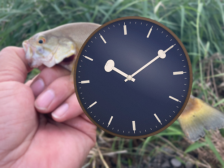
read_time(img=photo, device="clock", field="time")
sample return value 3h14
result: 10h10
